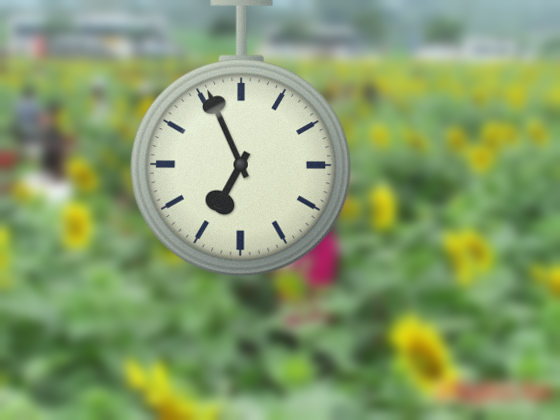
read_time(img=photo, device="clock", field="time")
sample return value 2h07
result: 6h56
